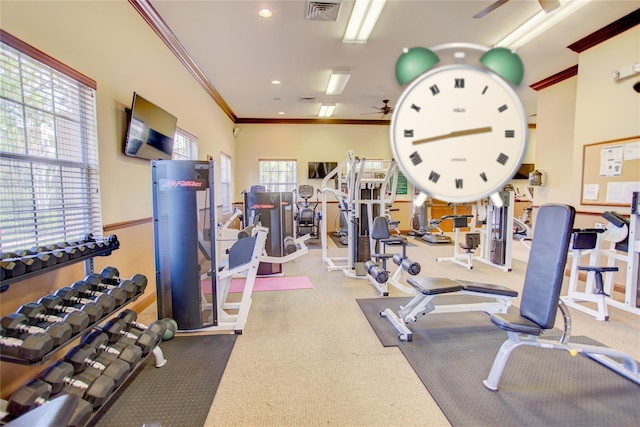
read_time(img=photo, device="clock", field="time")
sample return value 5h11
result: 2h43
